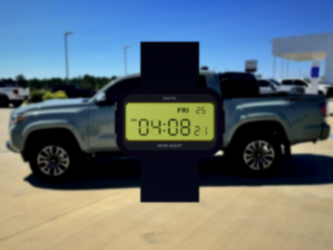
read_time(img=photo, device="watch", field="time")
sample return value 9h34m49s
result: 4h08m21s
